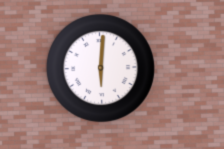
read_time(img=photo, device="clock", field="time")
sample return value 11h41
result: 6h01
